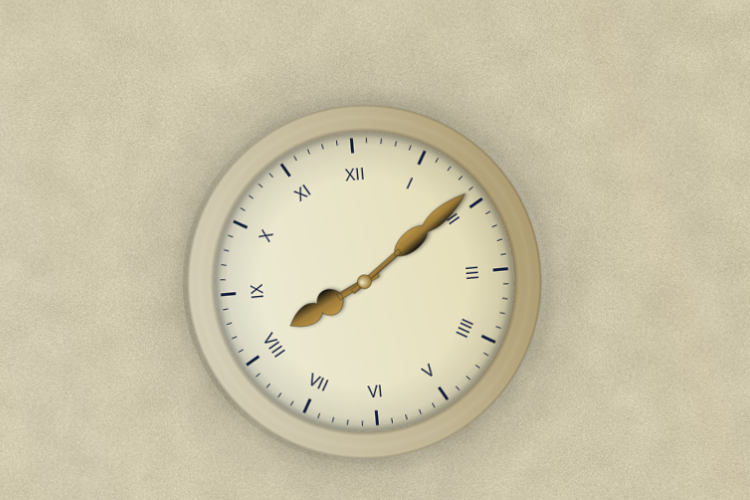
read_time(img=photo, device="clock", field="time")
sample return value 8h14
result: 8h09
